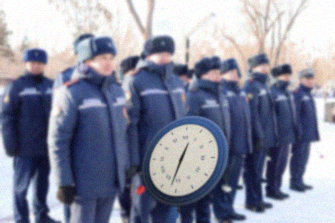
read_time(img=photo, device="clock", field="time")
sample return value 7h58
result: 12h32
